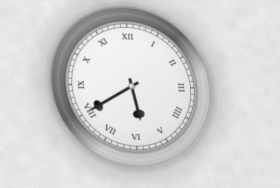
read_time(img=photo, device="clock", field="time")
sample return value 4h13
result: 5h40
